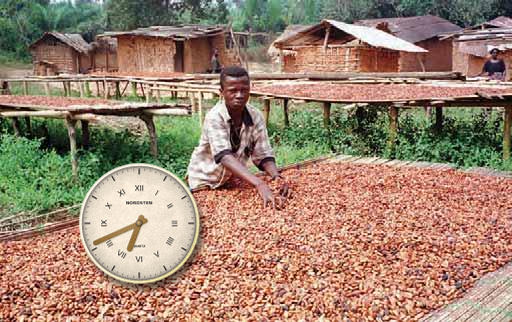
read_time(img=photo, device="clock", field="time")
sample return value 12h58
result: 6h41
